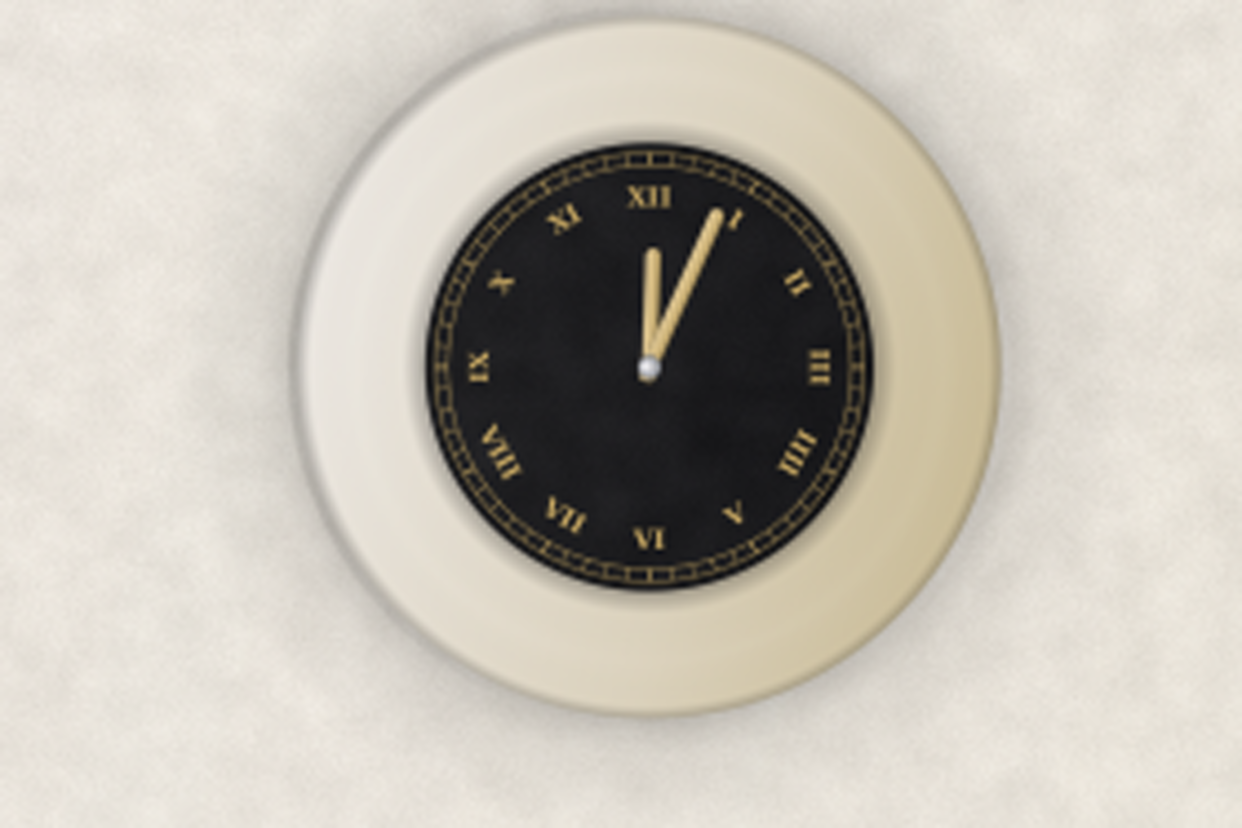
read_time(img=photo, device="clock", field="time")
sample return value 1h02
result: 12h04
